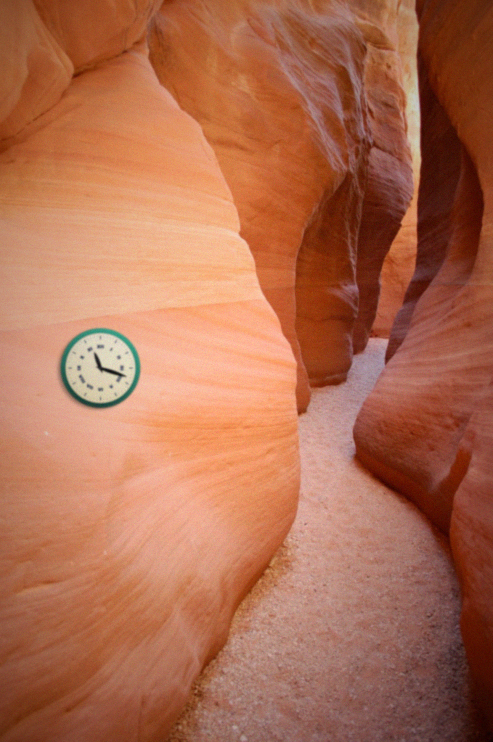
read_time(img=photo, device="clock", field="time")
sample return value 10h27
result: 11h18
